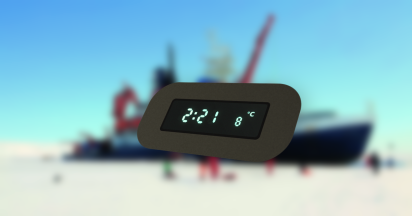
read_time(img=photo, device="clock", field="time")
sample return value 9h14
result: 2h21
